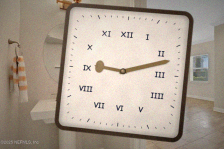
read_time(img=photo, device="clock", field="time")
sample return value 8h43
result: 9h12
